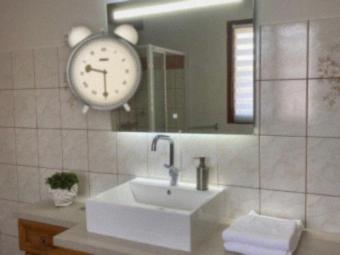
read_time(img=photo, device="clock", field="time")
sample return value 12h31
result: 9h30
